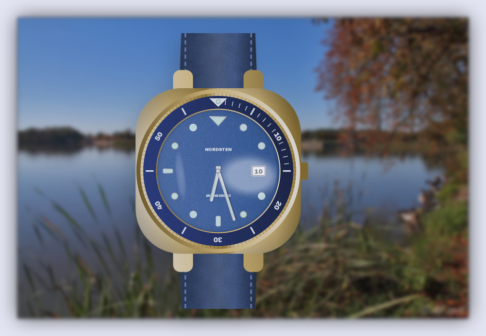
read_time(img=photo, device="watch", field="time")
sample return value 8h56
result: 6h27
